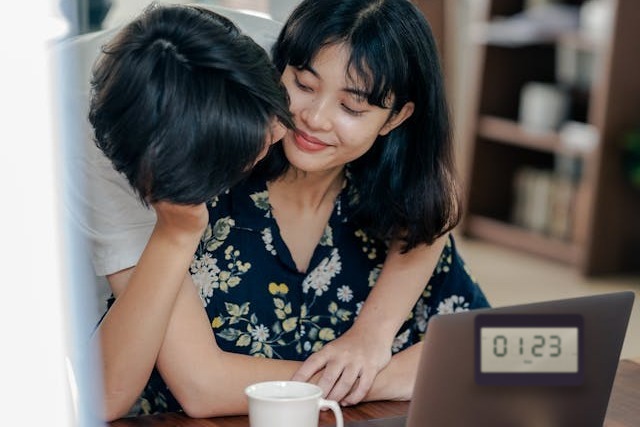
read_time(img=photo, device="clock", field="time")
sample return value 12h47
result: 1h23
